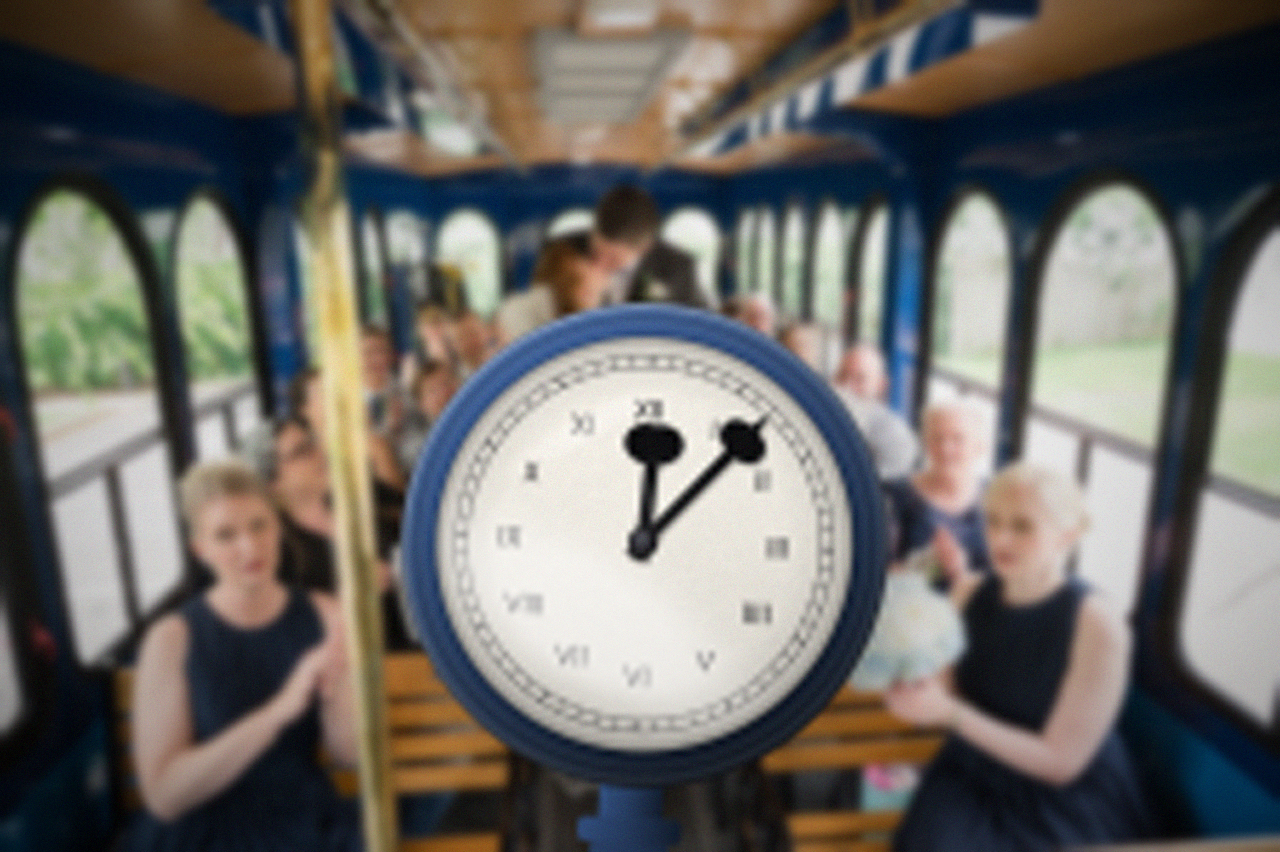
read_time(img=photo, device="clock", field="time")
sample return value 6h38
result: 12h07
